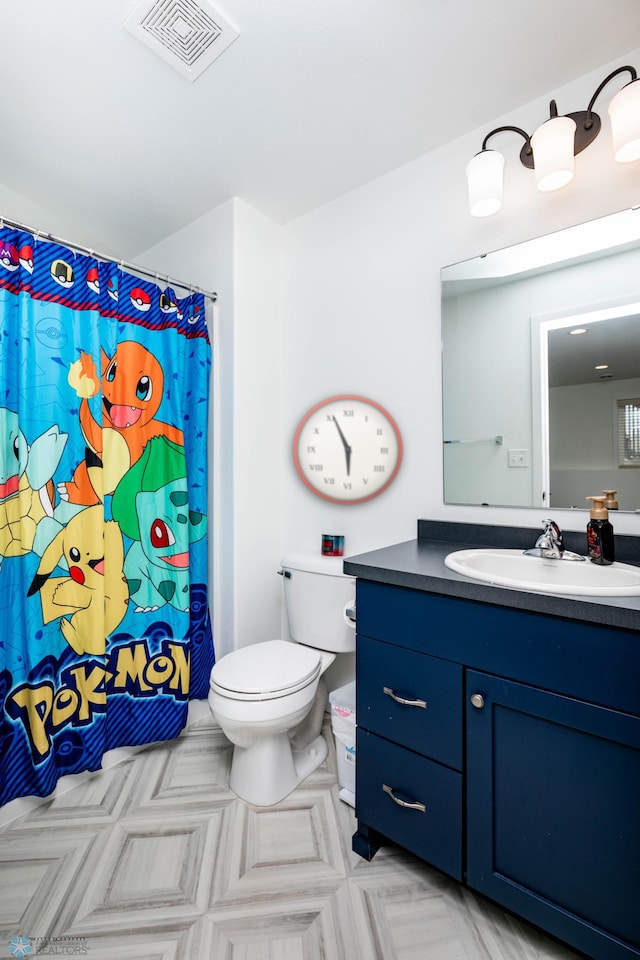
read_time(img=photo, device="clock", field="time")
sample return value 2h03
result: 5h56
